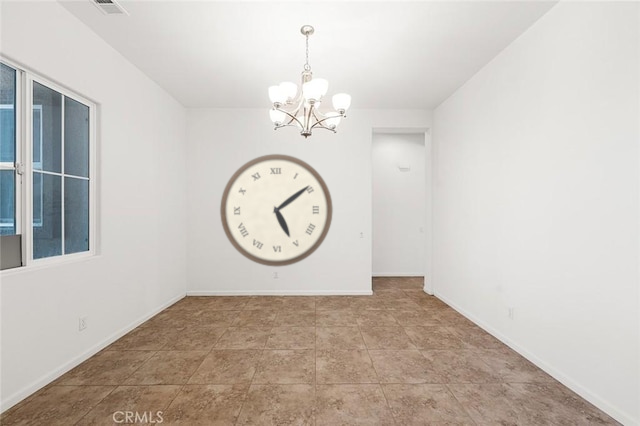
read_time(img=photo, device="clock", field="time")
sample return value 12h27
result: 5h09
